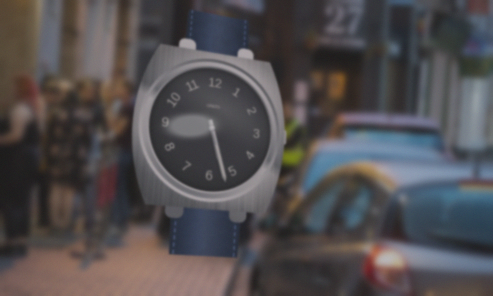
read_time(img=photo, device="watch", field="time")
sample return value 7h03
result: 5h27
